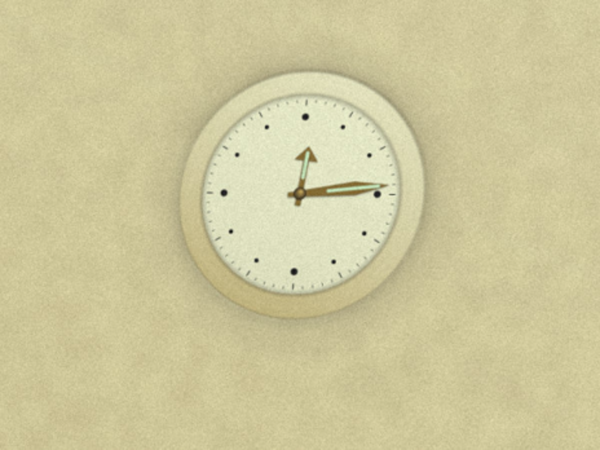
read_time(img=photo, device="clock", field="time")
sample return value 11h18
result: 12h14
